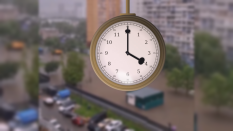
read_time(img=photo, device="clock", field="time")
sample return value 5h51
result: 4h00
